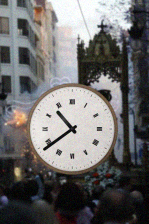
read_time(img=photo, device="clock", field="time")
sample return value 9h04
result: 10h39
